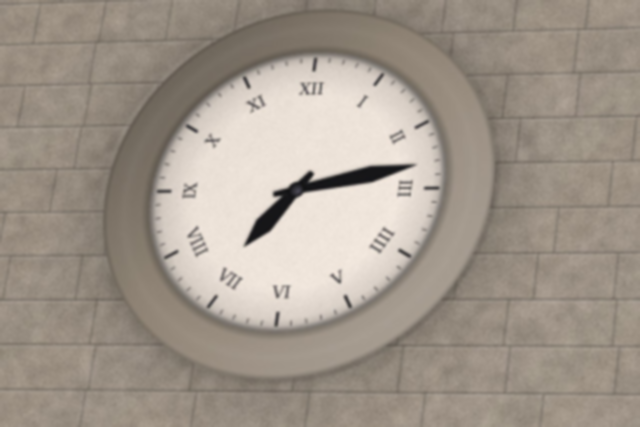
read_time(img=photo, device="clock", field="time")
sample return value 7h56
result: 7h13
